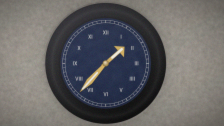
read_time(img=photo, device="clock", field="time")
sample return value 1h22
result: 1h37
